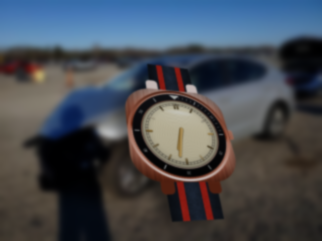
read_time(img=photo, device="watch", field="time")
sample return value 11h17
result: 6h32
